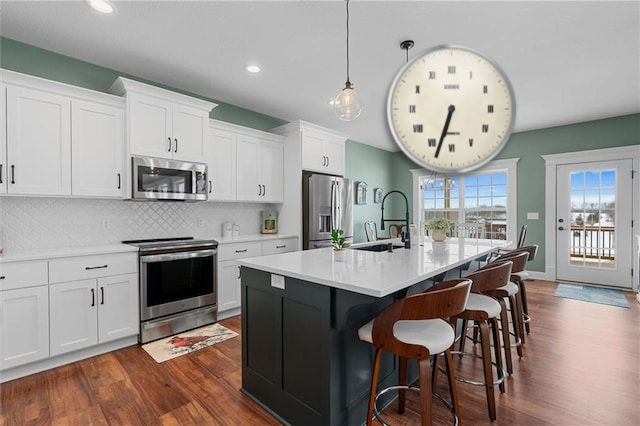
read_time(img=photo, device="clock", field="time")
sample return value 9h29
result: 6h33
